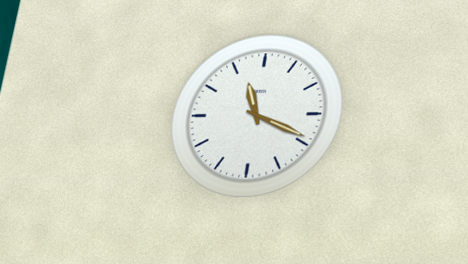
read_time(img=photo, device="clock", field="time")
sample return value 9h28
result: 11h19
